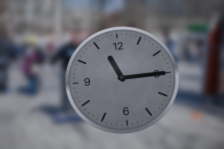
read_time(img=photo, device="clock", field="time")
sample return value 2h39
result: 11h15
